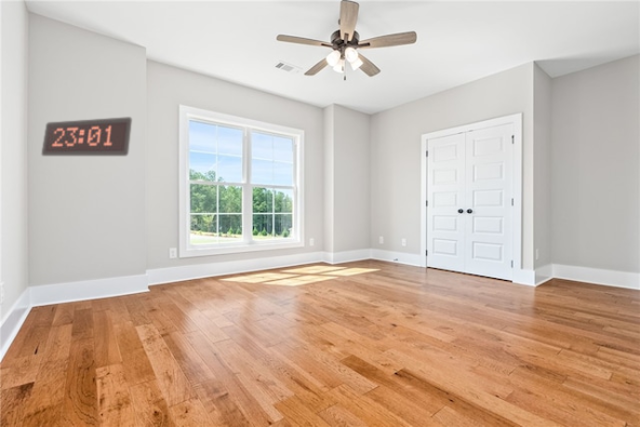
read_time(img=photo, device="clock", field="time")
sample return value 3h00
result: 23h01
